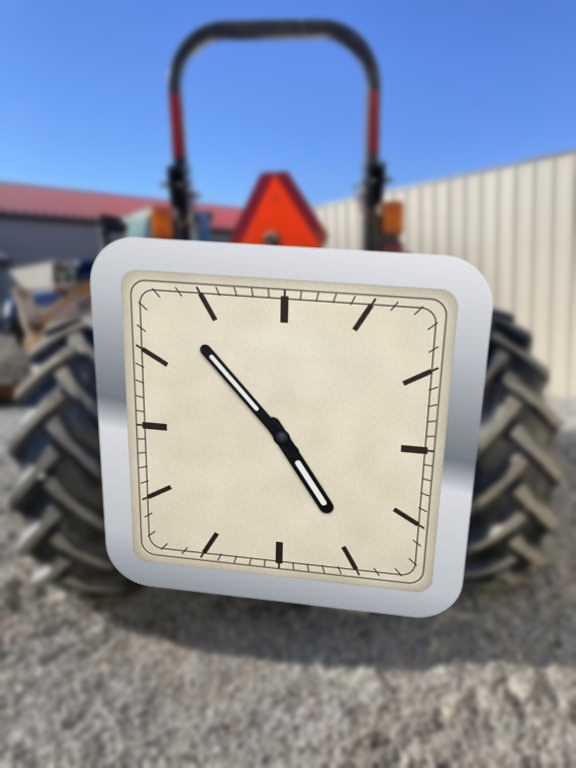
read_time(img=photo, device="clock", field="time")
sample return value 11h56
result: 4h53
